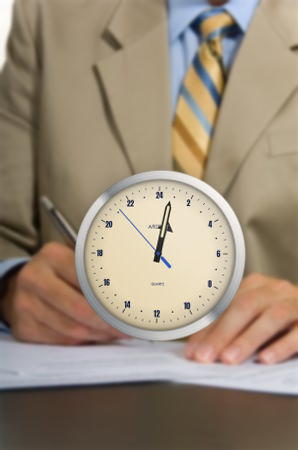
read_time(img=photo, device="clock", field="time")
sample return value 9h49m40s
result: 1h01m53s
